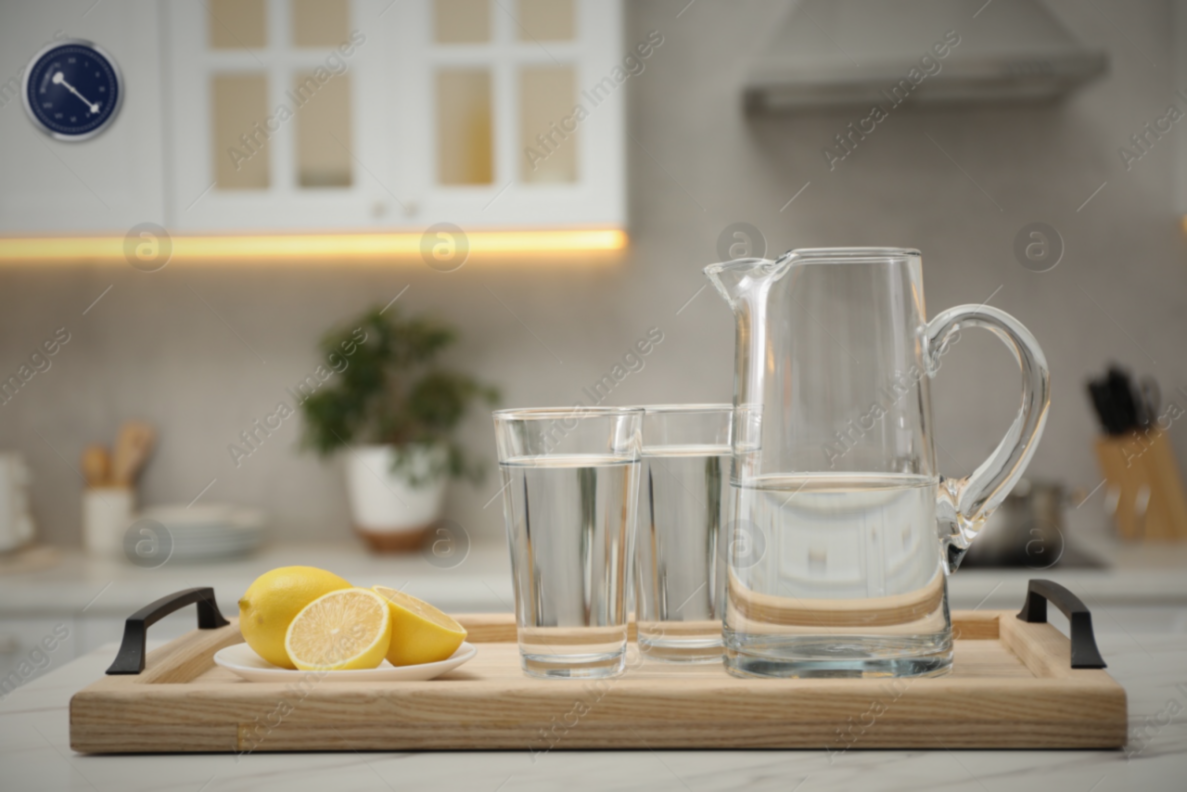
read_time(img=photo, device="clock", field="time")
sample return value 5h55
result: 10h22
